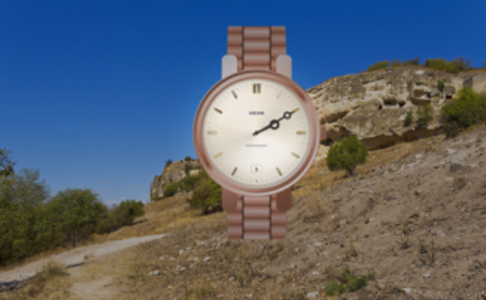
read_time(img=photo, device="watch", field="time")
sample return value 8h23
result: 2h10
